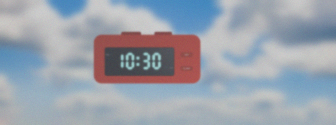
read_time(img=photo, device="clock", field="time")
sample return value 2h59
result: 10h30
